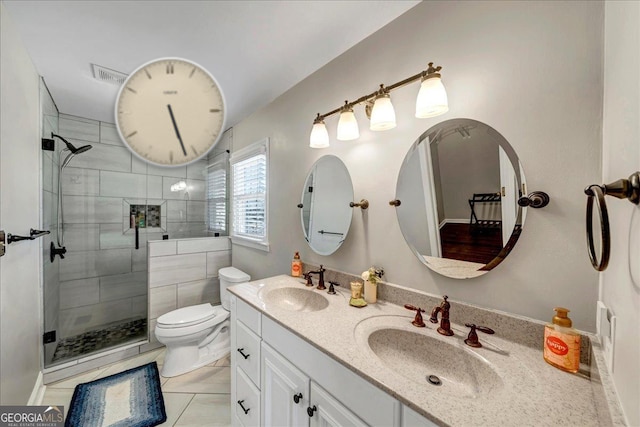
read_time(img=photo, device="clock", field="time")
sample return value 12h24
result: 5h27
